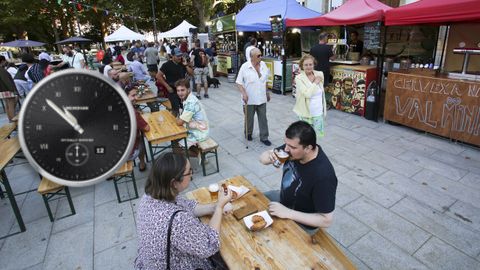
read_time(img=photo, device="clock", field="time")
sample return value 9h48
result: 10h52
